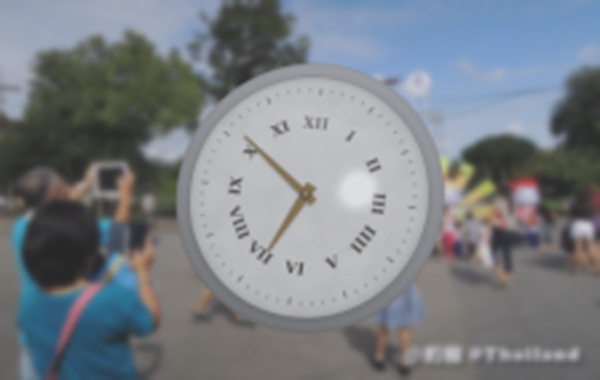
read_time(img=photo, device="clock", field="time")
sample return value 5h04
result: 6h51
